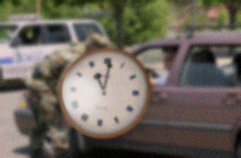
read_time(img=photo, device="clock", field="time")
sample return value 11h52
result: 11h01
